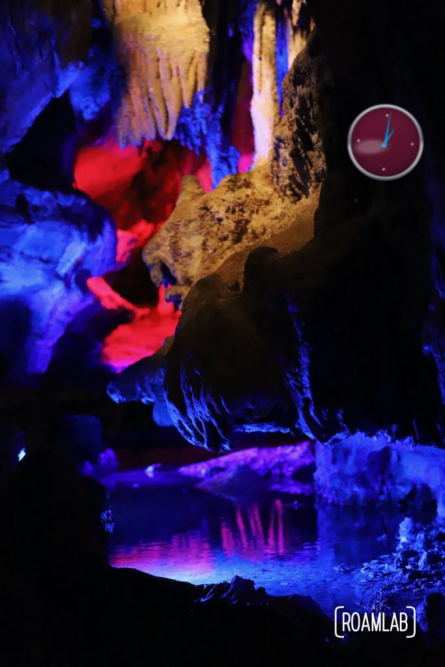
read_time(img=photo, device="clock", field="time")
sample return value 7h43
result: 1h01
